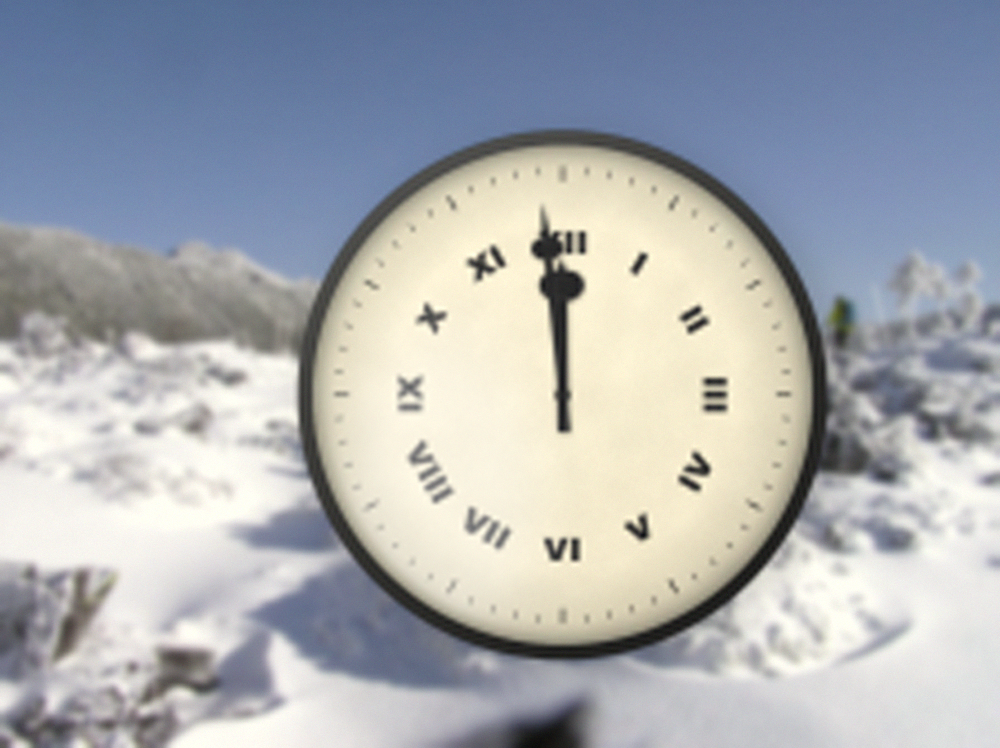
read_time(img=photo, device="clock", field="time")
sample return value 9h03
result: 11h59
